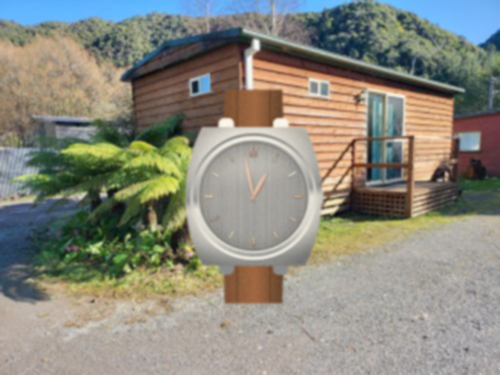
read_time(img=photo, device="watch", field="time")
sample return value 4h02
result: 12h58
